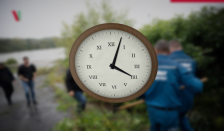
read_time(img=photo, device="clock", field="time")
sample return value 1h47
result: 4h03
